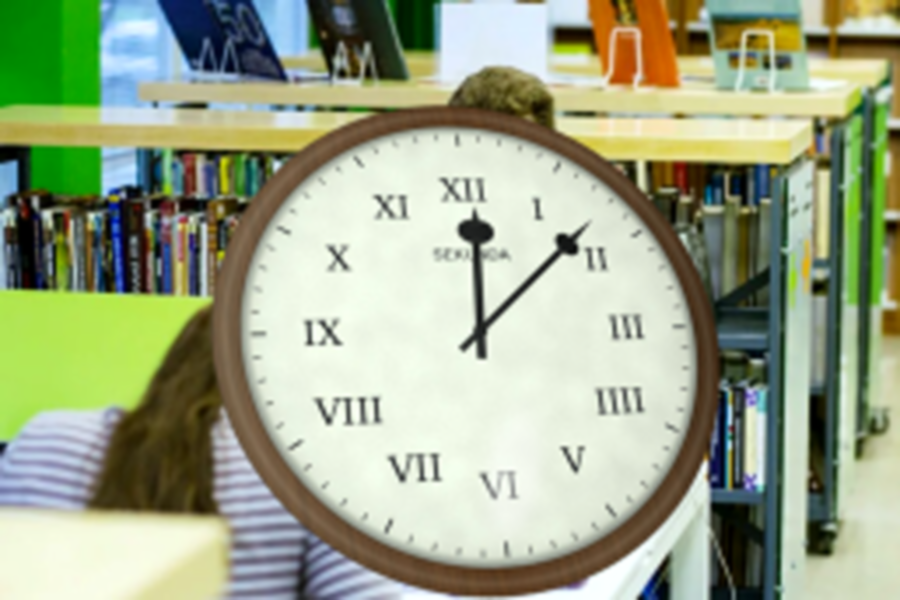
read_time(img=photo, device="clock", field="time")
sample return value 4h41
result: 12h08
